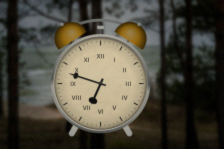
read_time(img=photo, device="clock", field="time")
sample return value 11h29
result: 6h48
